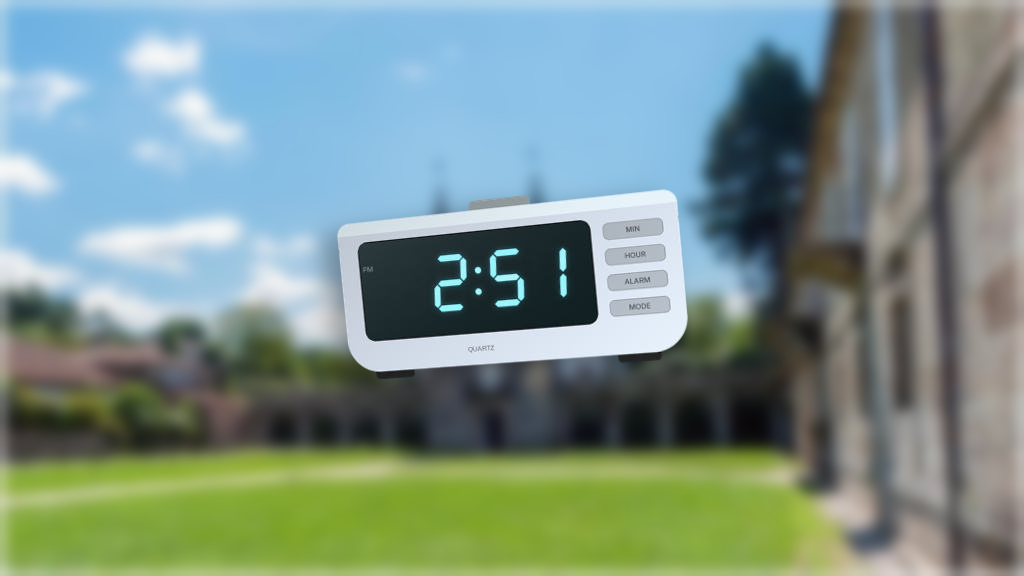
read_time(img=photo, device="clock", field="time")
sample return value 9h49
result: 2h51
